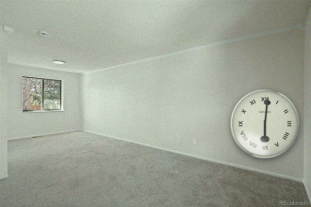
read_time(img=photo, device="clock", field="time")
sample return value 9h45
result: 6h01
